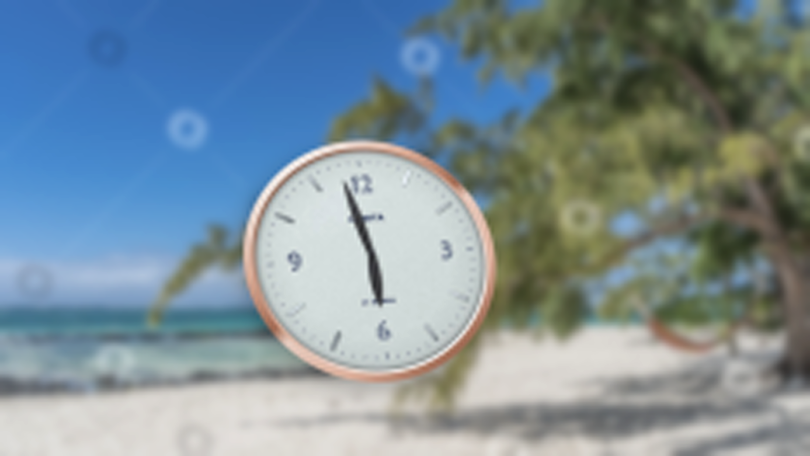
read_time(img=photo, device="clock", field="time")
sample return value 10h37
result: 5h58
